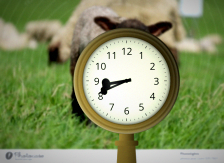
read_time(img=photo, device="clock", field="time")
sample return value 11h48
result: 8h41
